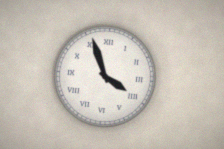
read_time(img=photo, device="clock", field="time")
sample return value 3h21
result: 3h56
